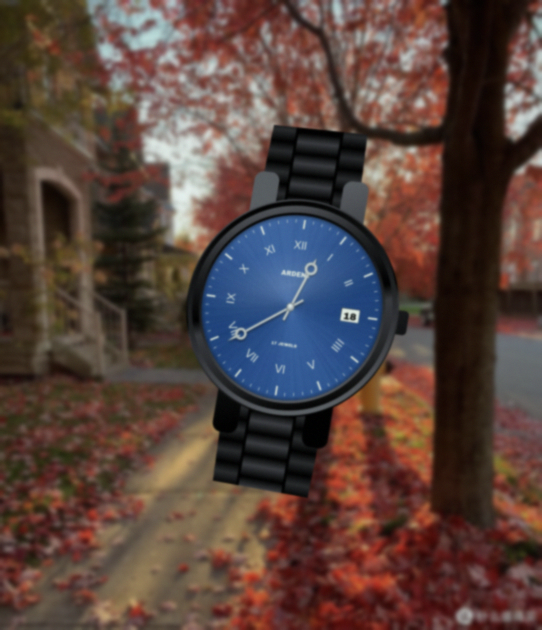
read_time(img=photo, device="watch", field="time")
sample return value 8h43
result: 12h39
